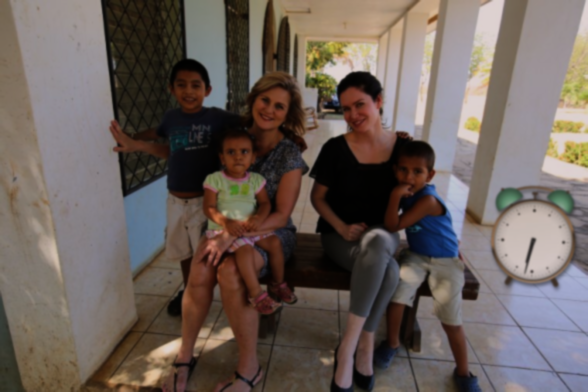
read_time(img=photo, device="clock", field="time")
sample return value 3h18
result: 6h32
